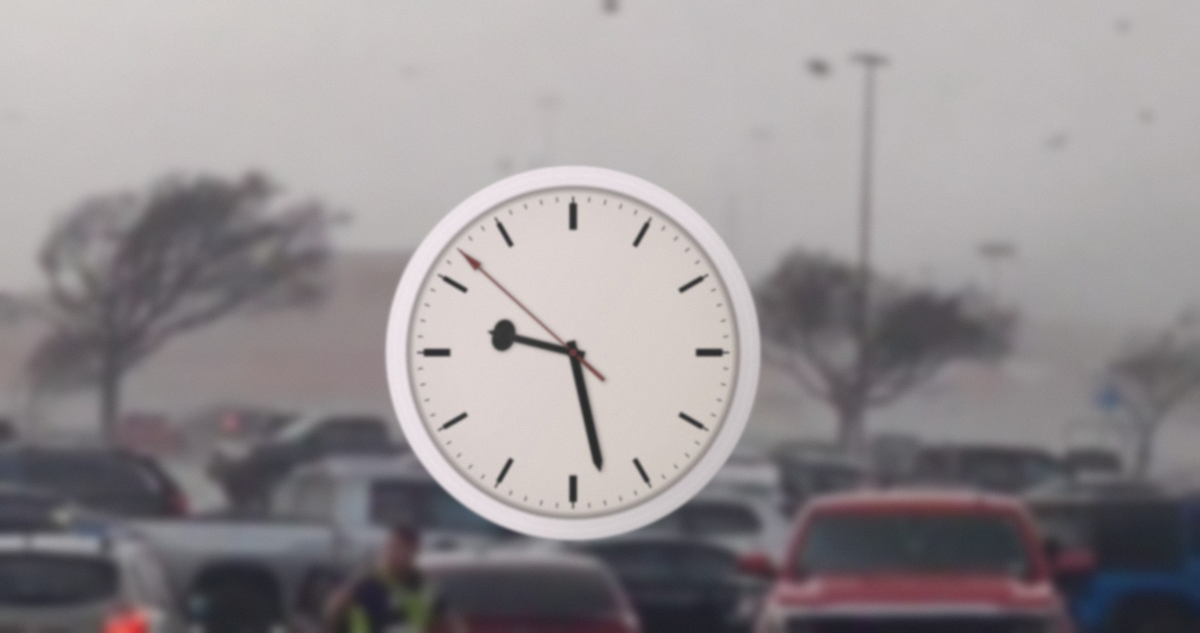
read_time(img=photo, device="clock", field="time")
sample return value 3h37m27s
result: 9h27m52s
